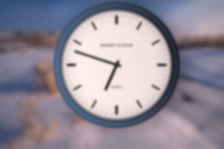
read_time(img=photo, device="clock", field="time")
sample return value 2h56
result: 6h48
